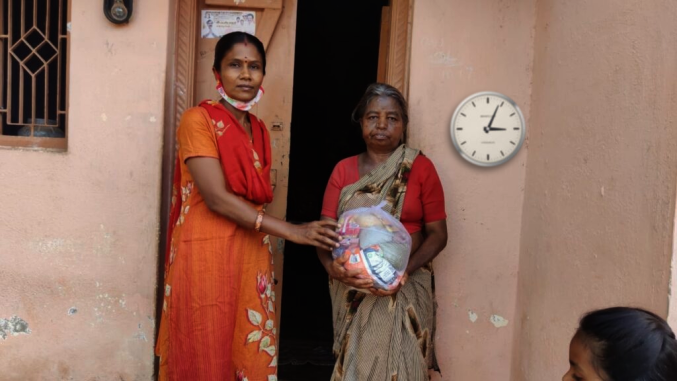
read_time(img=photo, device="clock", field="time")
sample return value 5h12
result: 3h04
